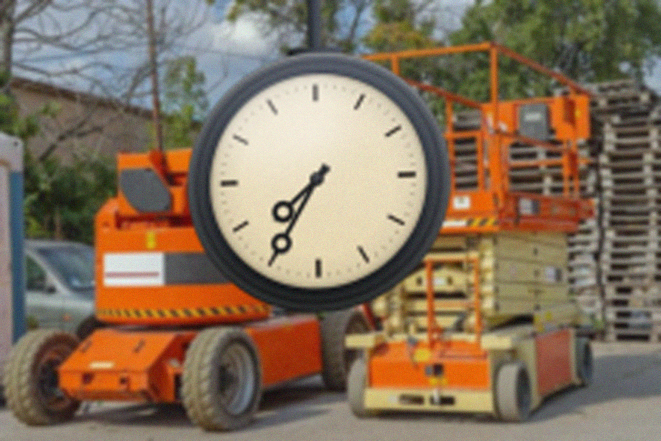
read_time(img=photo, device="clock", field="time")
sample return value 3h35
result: 7h35
